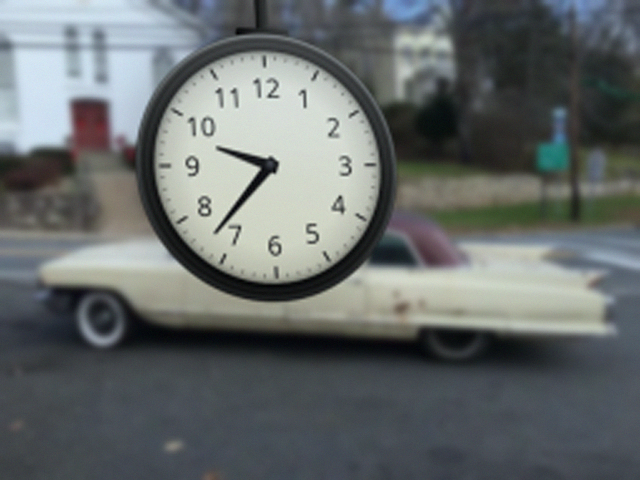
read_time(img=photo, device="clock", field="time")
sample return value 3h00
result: 9h37
